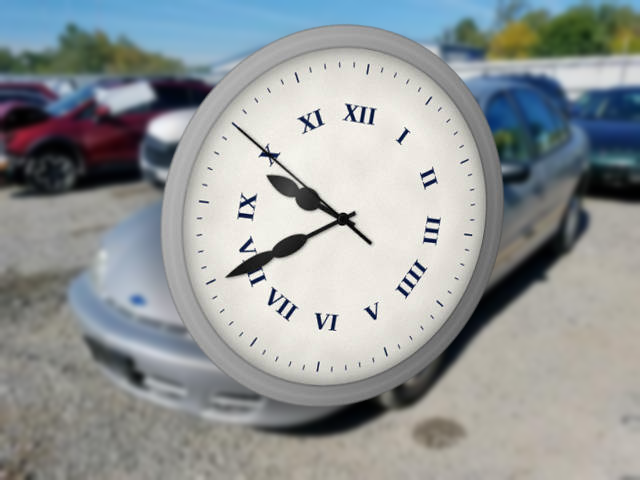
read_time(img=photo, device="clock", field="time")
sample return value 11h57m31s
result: 9h39m50s
